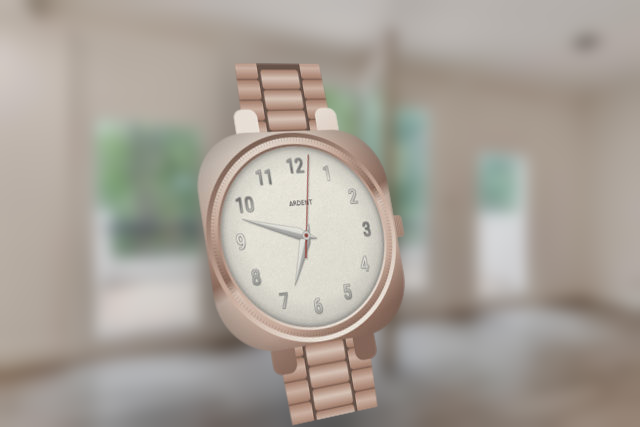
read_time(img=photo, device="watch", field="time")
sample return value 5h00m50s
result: 6h48m02s
